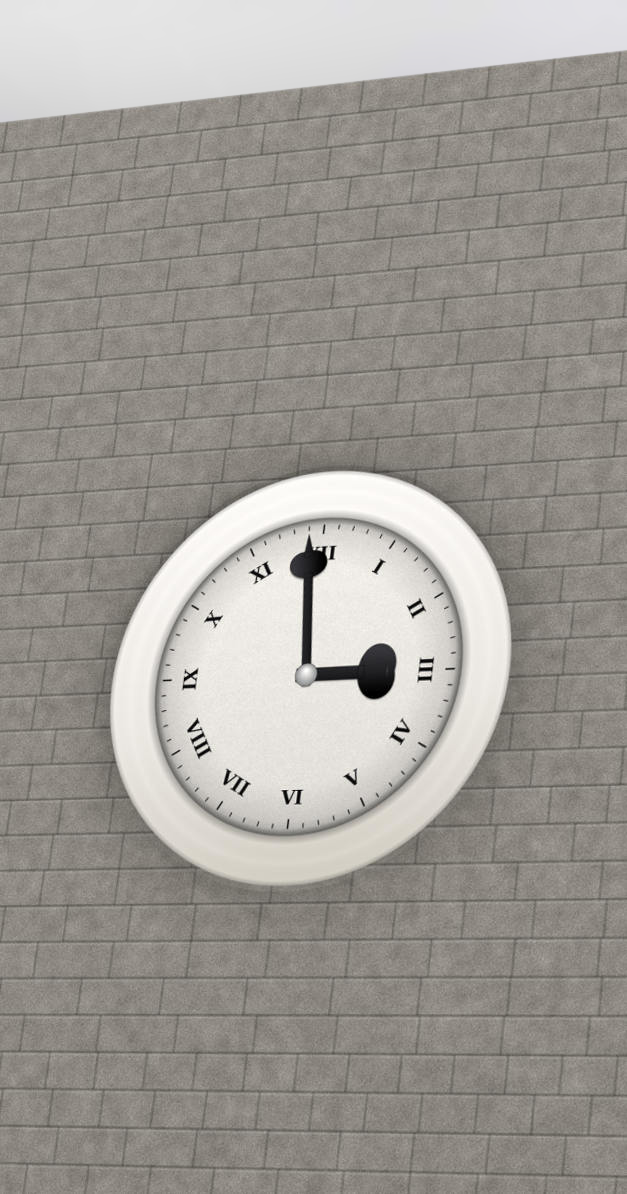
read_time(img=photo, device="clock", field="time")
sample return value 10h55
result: 2h59
